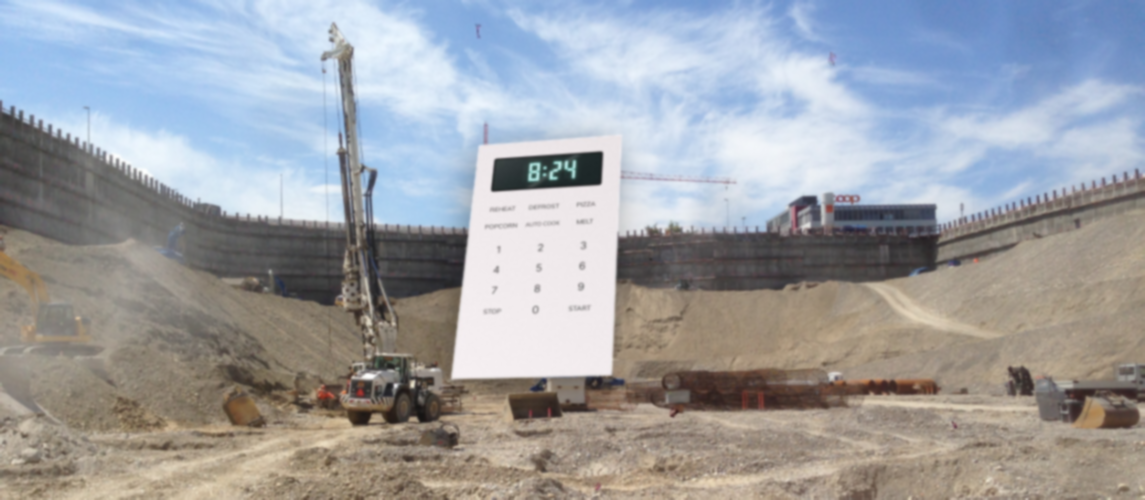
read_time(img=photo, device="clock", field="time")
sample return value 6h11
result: 8h24
